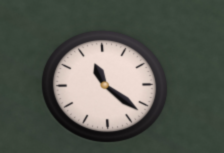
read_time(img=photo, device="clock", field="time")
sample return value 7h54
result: 11h22
